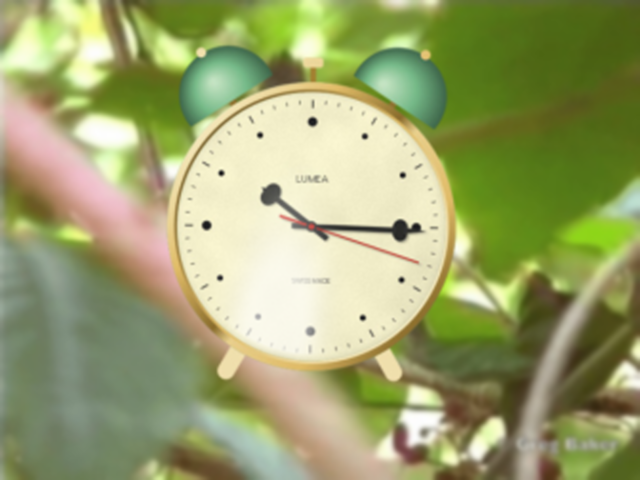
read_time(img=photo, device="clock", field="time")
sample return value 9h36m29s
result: 10h15m18s
